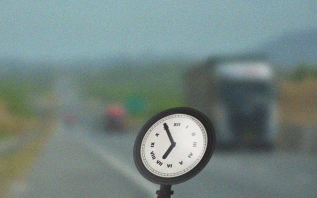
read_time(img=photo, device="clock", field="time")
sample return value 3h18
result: 6h55
